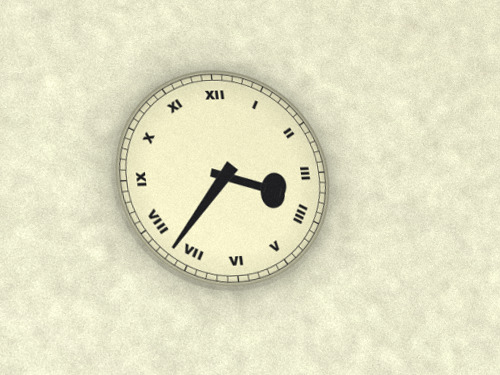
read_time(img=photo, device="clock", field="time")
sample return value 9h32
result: 3h37
